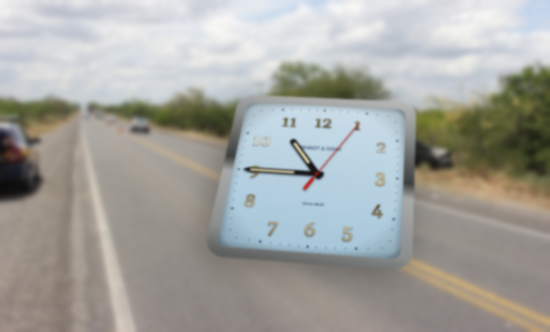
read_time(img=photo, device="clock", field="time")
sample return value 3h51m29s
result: 10h45m05s
